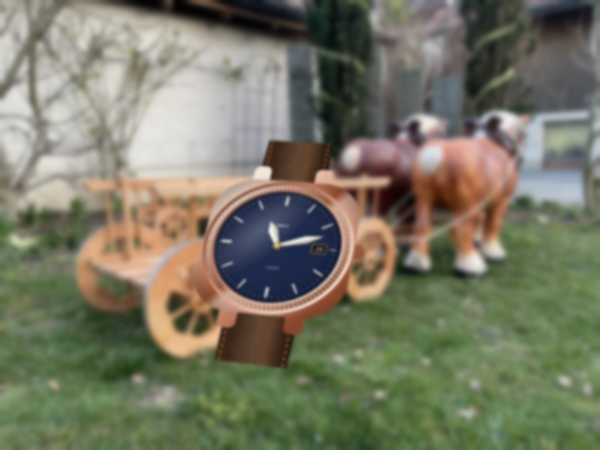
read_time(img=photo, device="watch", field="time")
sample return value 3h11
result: 11h12
